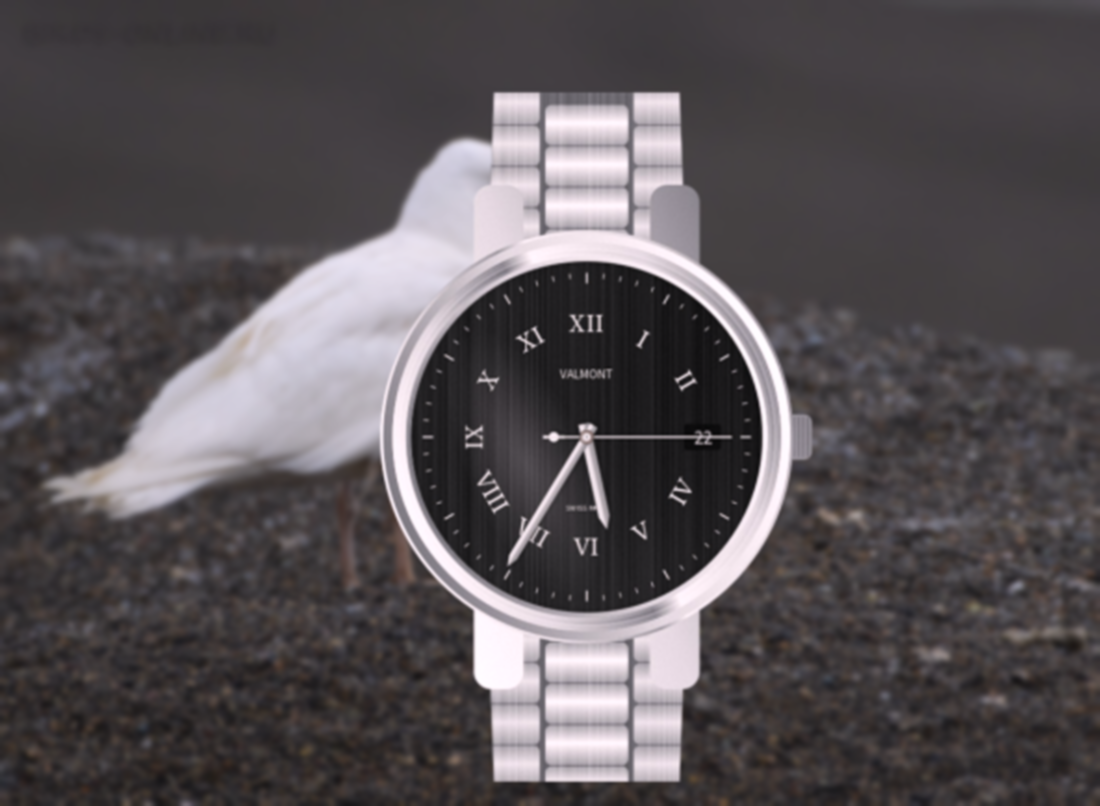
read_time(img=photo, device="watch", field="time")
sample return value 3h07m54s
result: 5h35m15s
